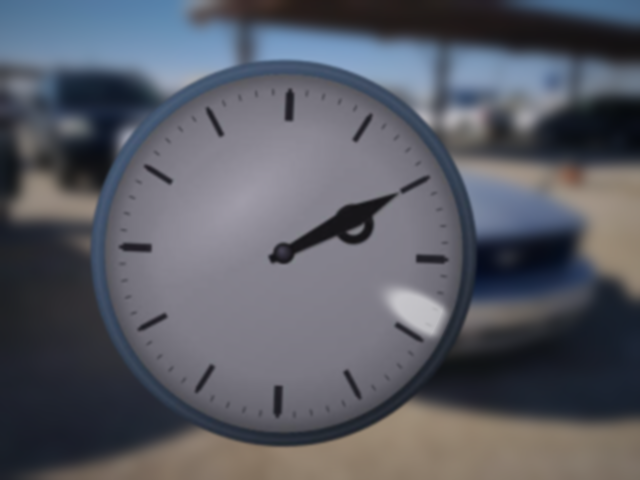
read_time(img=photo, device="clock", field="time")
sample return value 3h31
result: 2h10
